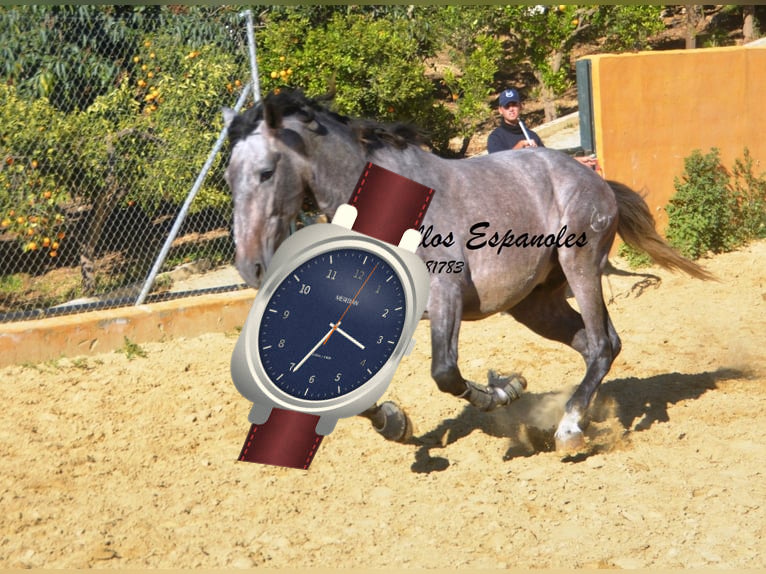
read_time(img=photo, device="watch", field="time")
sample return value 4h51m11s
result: 3h34m02s
